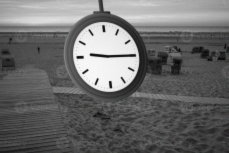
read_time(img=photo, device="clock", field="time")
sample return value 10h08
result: 9h15
